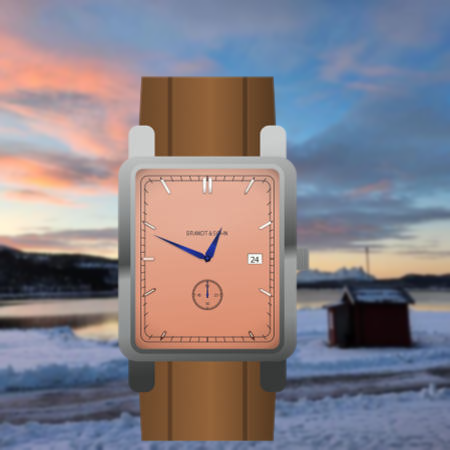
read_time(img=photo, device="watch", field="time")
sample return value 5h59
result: 12h49
